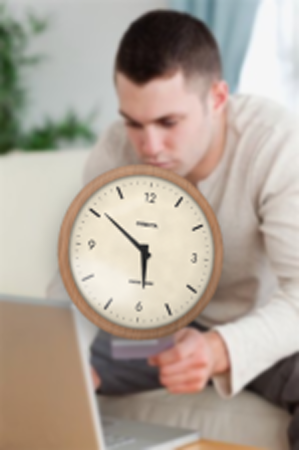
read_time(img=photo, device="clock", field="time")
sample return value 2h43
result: 5h51
